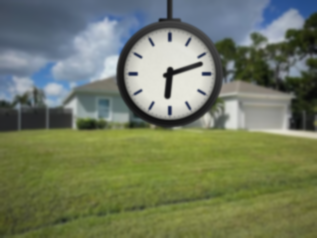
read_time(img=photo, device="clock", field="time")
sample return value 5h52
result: 6h12
